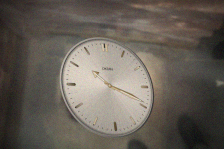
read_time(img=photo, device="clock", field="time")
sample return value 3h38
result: 10h19
